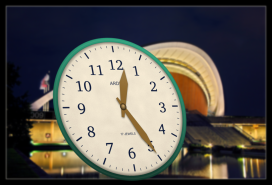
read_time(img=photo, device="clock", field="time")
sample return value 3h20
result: 12h25
